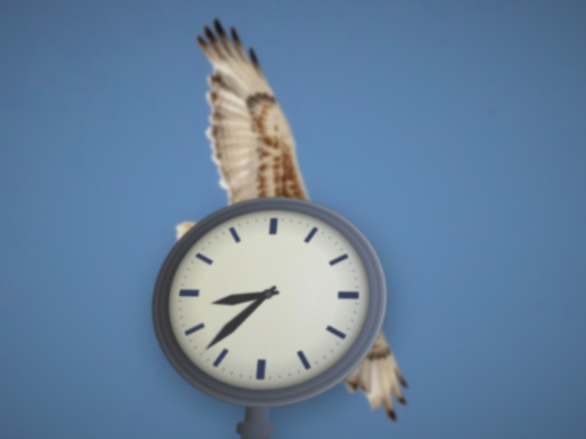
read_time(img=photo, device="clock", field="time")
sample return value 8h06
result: 8h37
